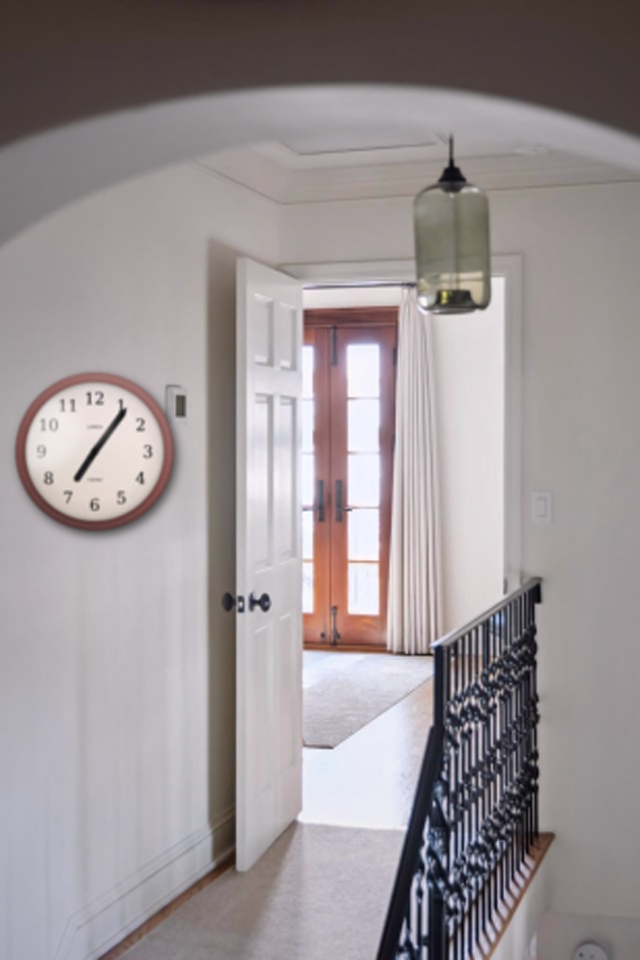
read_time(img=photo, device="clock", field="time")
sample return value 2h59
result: 7h06
